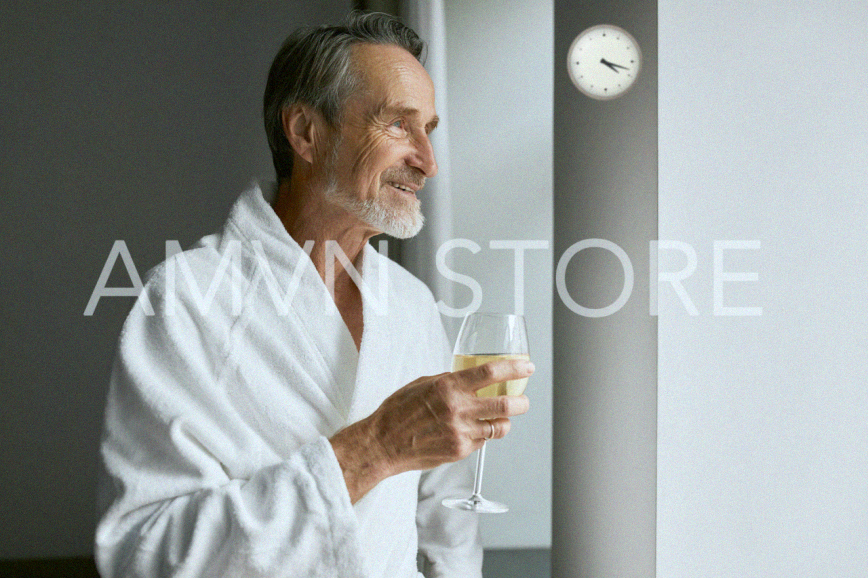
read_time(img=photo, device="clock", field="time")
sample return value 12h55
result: 4h18
